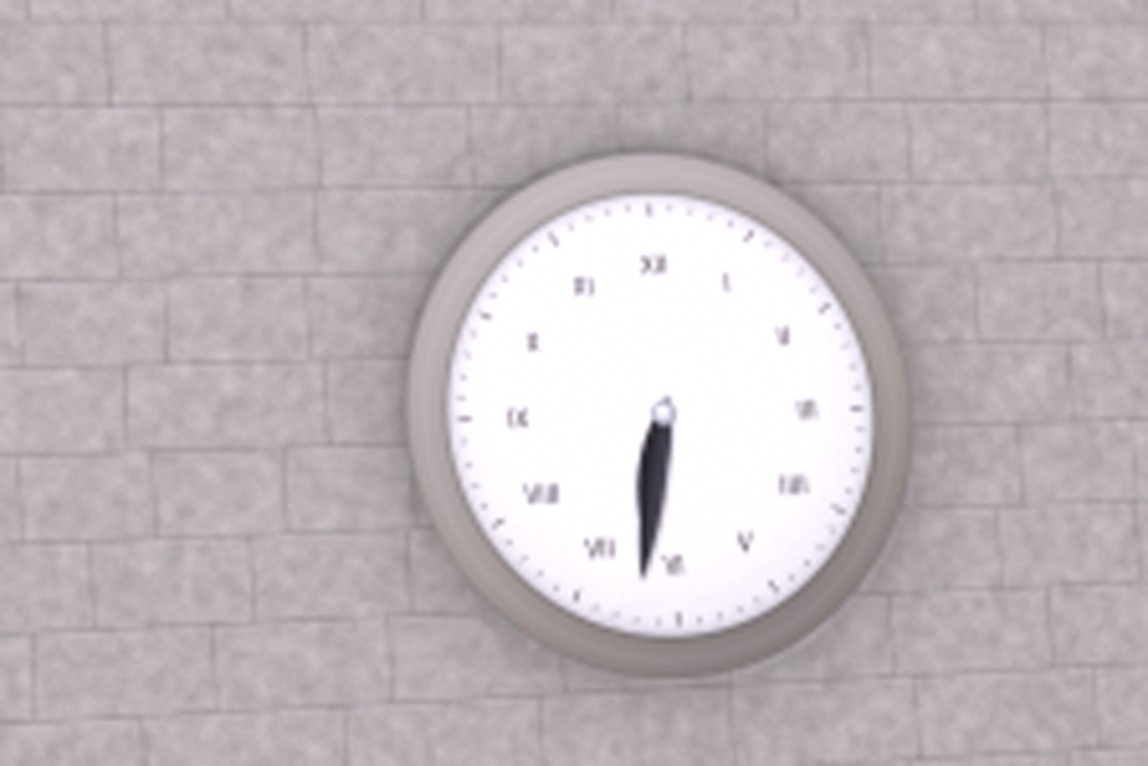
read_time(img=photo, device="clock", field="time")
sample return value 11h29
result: 6h32
